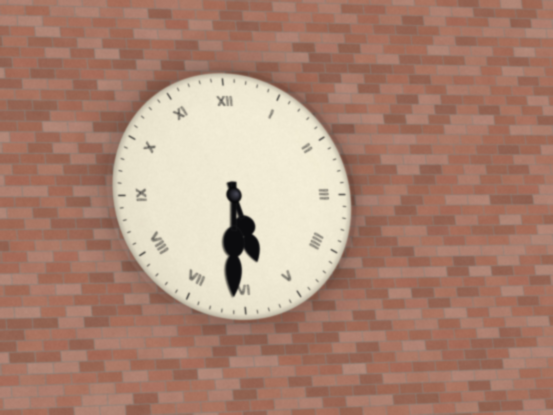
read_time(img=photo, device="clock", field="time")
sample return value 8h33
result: 5h31
